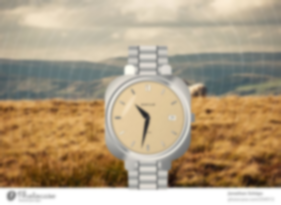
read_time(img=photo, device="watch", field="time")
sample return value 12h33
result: 10h32
